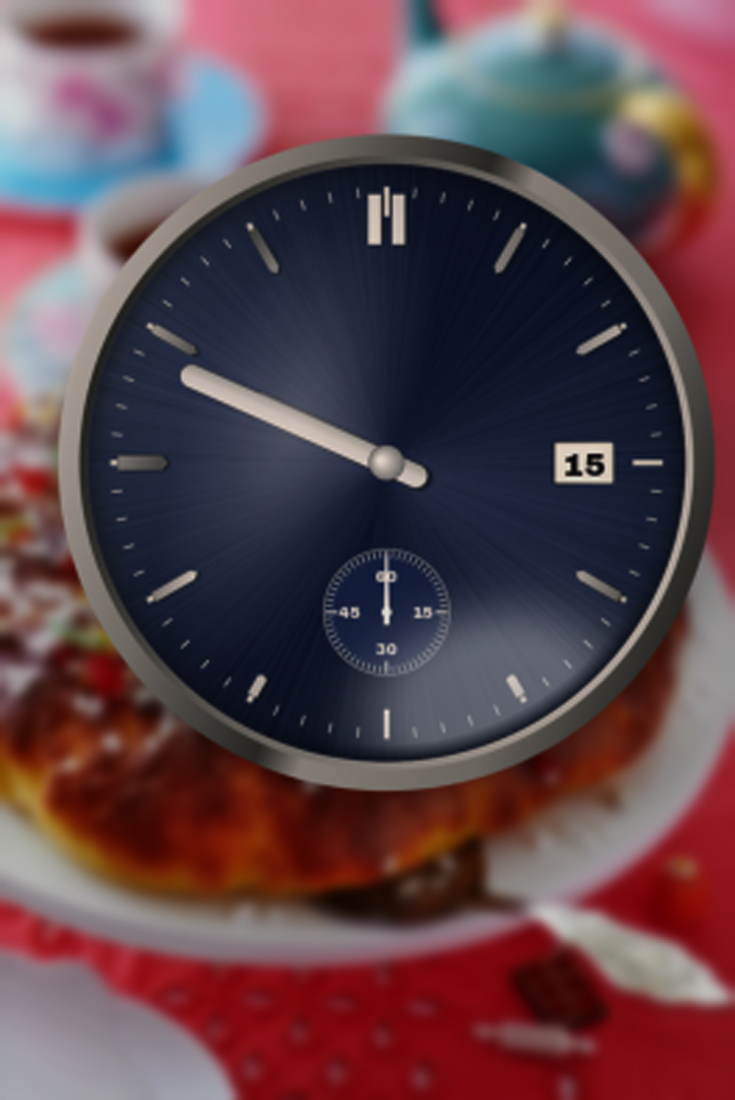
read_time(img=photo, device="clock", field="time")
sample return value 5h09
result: 9h49
